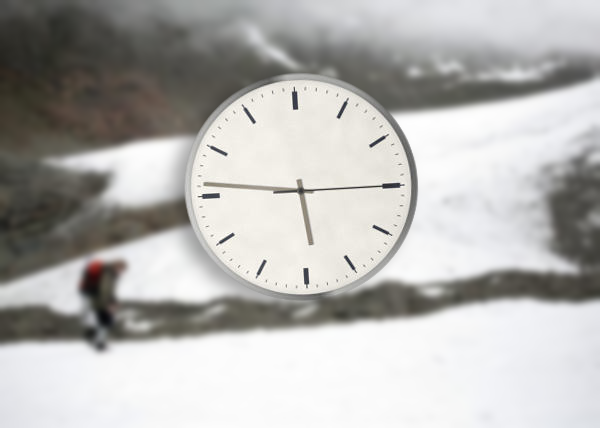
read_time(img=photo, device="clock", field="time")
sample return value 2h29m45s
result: 5h46m15s
